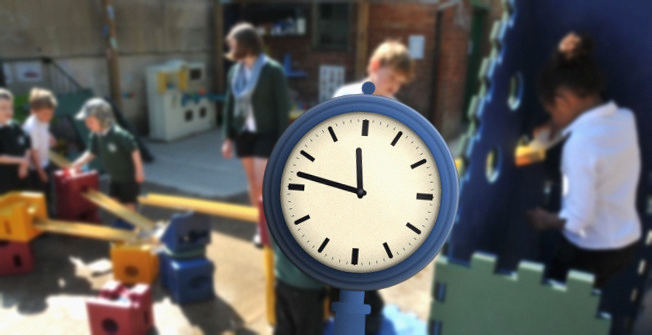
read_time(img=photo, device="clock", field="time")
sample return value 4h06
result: 11h47
